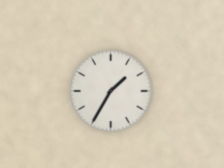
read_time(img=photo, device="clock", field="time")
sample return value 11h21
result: 1h35
